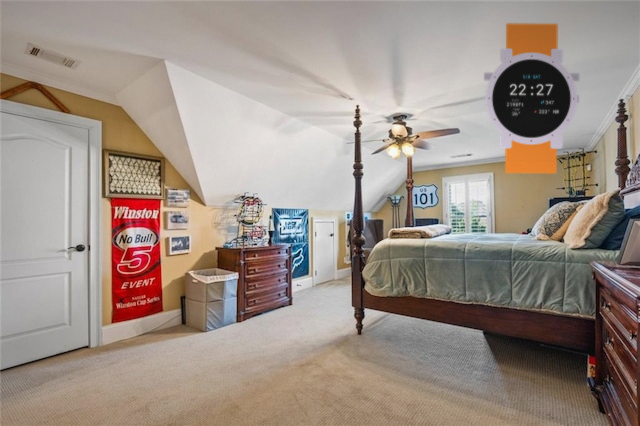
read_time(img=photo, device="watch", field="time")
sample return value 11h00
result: 22h27
